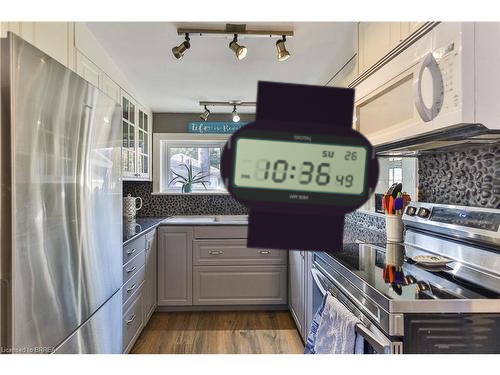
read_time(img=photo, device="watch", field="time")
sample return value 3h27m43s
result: 10h36m49s
